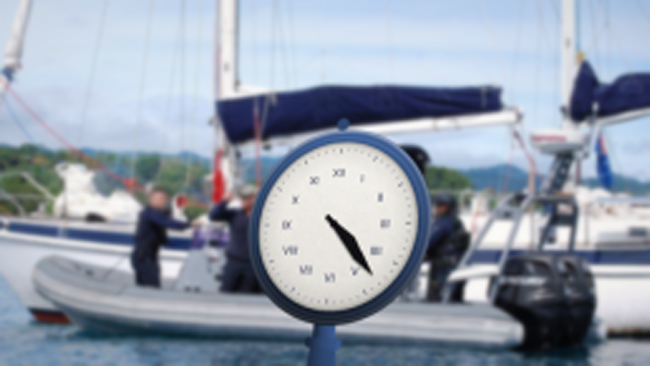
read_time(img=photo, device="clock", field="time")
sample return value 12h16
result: 4h23
